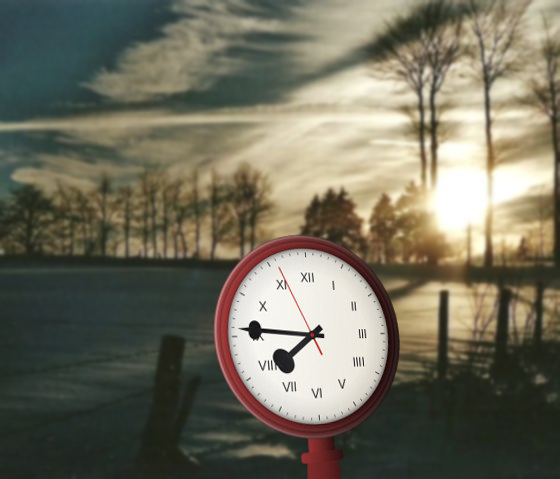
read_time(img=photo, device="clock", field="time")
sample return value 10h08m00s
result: 7h45m56s
